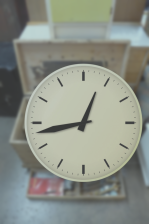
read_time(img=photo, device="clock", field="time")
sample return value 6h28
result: 12h43
